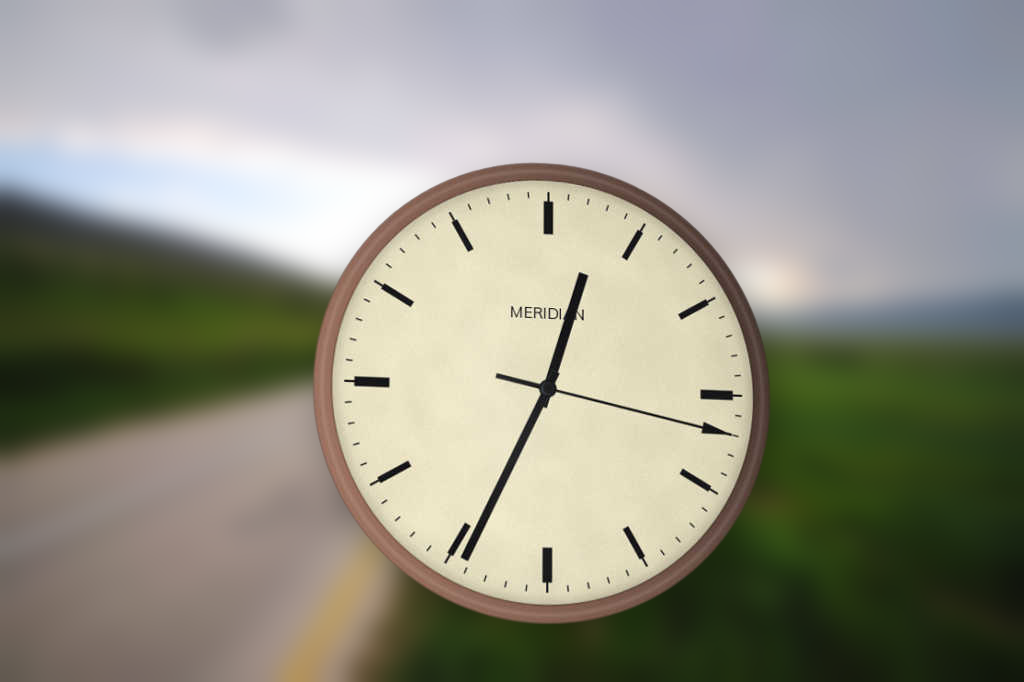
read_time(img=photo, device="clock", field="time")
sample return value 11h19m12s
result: 12h34m17s
